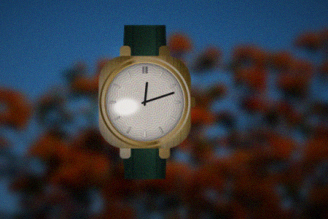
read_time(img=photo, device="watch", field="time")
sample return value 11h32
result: 12h12
